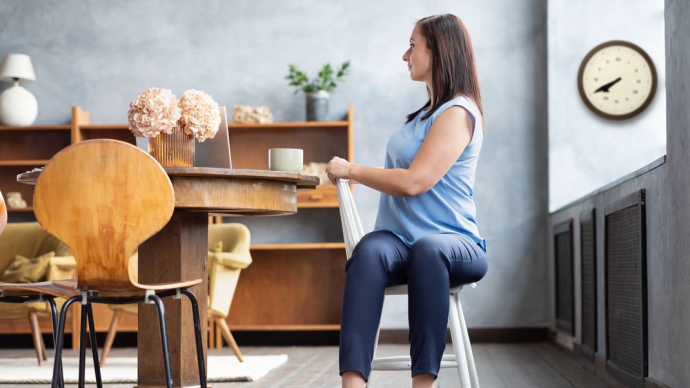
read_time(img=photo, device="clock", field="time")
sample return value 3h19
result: 7h40
